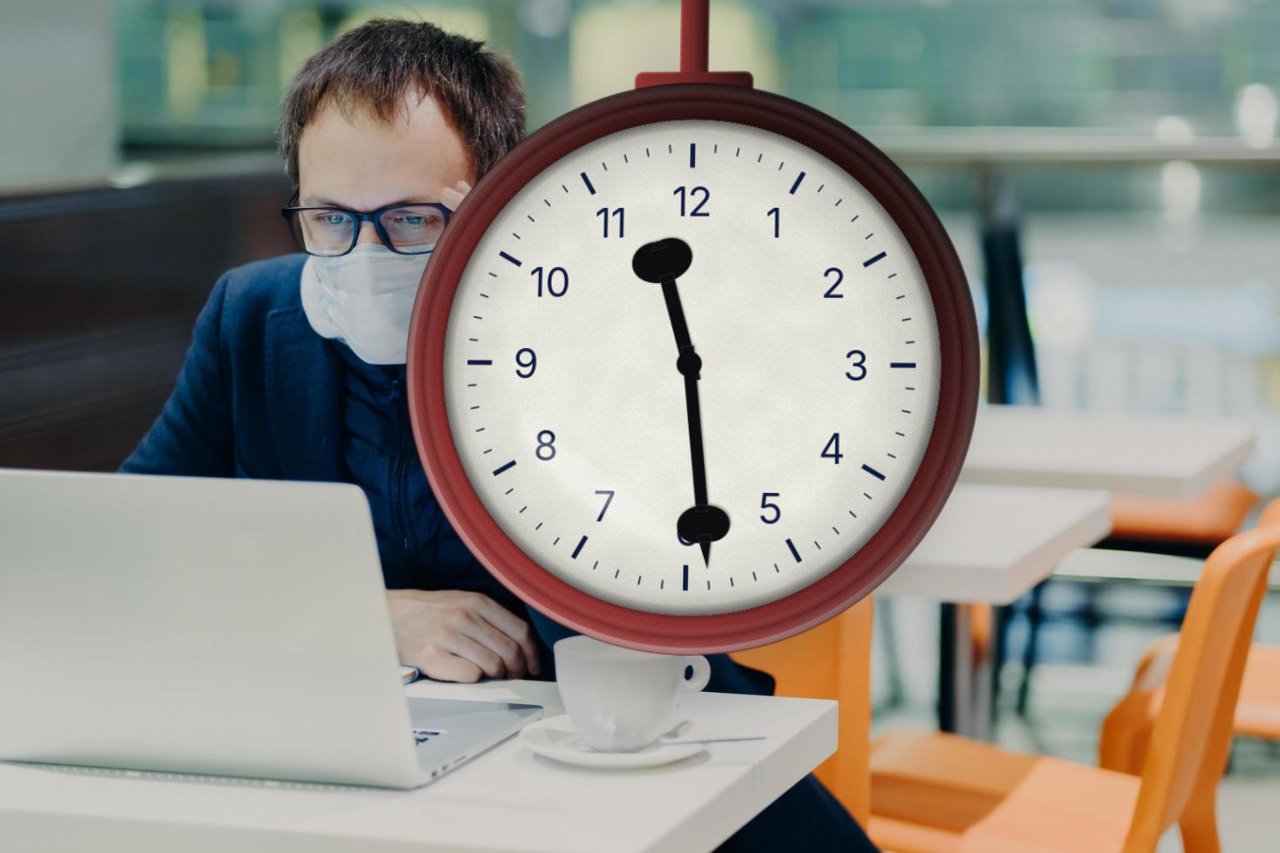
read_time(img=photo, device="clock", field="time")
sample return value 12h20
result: 11h29
